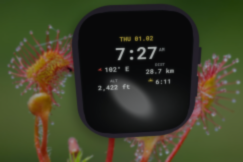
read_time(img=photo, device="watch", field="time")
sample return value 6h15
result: 7h27
